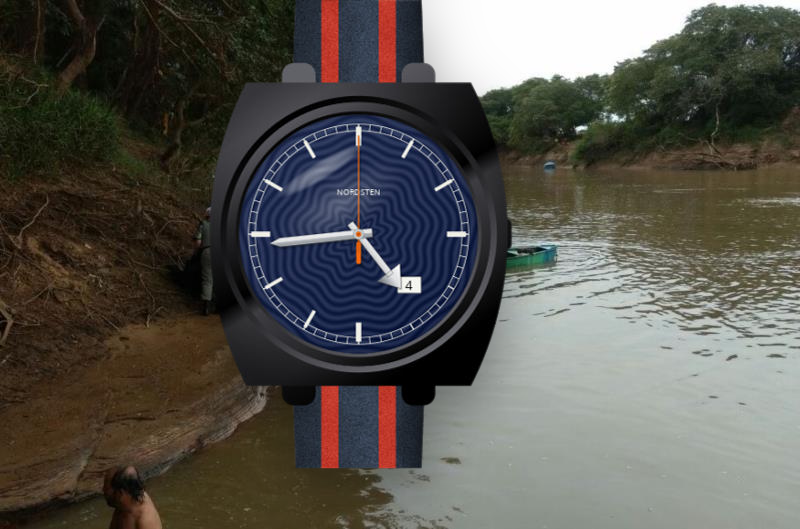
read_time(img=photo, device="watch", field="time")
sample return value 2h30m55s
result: 4h44m00s
